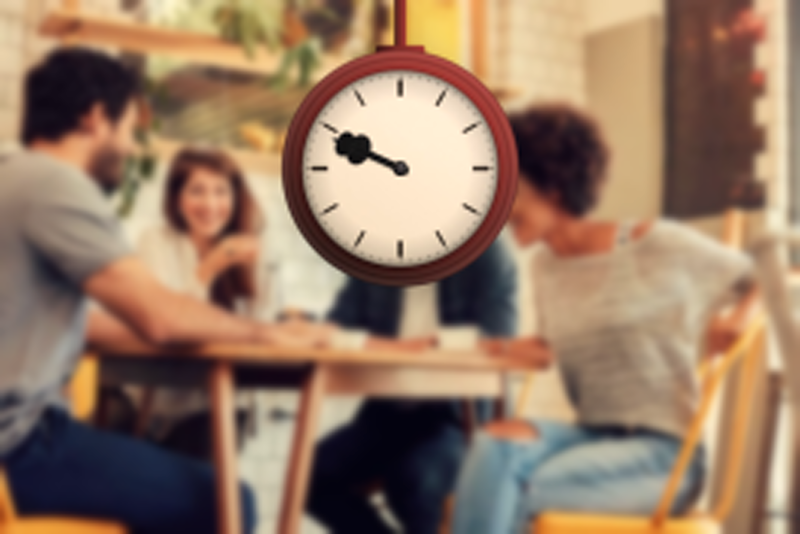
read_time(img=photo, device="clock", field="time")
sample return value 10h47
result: 9h49
